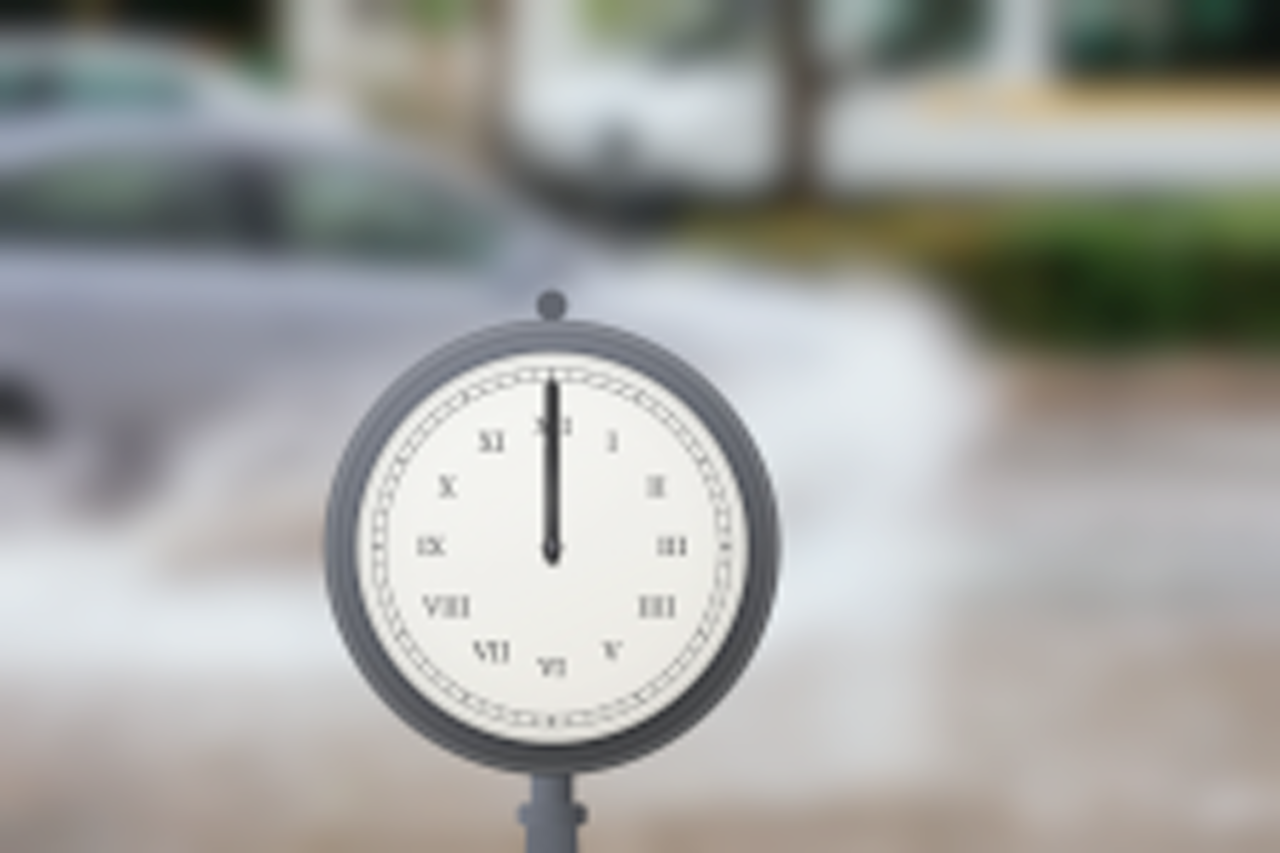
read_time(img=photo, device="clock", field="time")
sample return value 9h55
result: 12h00
